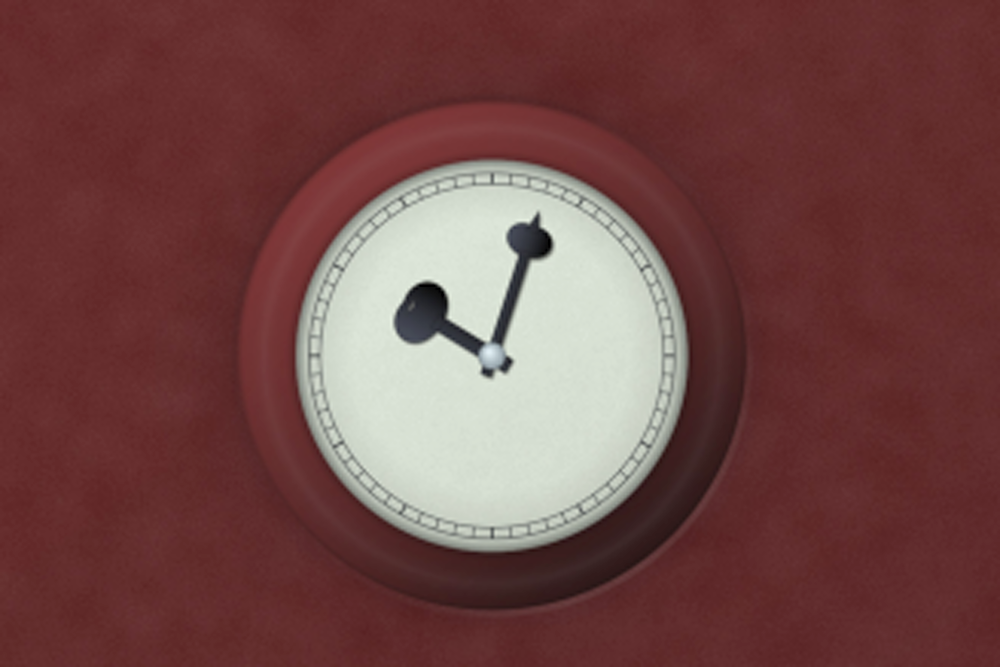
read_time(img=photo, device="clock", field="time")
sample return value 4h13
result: 10h03
